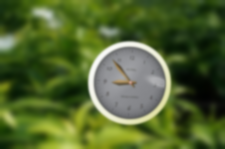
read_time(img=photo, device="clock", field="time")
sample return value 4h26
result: 8h53
